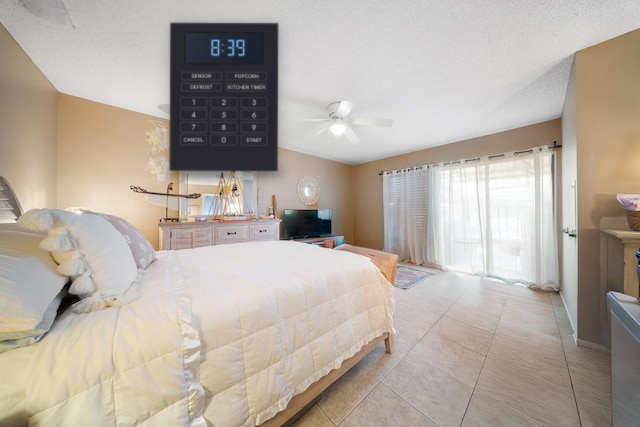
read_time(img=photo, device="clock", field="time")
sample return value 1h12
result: 8h39
